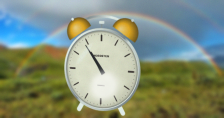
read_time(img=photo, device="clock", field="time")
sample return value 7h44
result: 10h54
